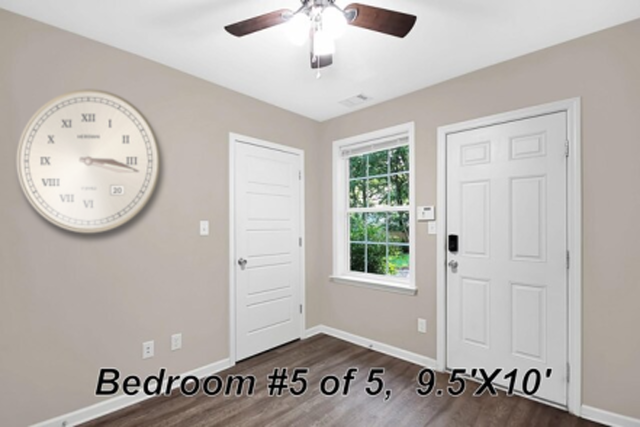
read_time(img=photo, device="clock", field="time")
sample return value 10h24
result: 3h17
